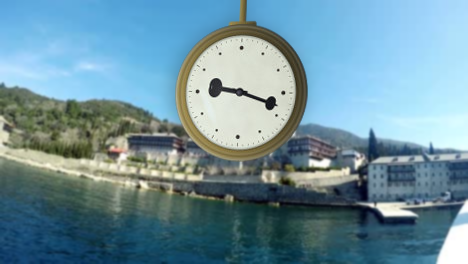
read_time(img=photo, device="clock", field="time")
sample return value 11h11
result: 9h18
